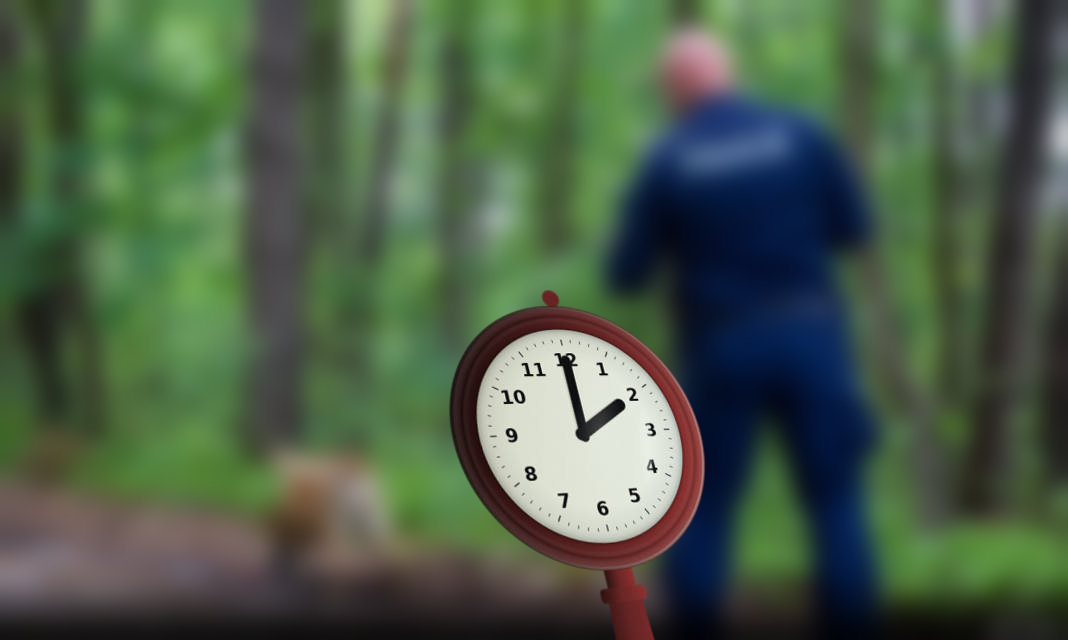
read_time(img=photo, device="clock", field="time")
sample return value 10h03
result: 2h00
